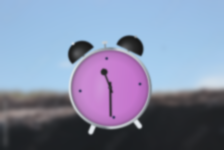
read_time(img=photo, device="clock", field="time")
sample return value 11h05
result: 11h31
